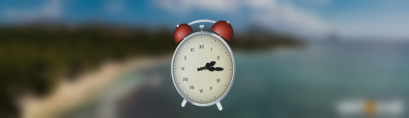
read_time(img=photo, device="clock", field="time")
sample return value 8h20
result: 2h15
